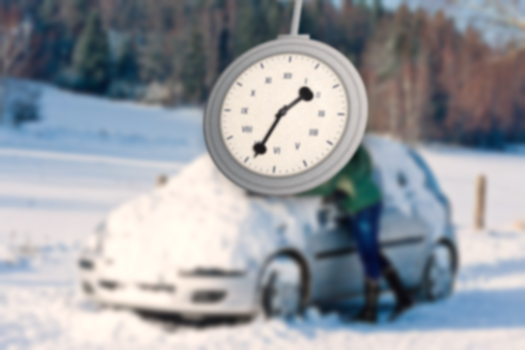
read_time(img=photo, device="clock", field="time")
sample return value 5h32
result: 1h34
